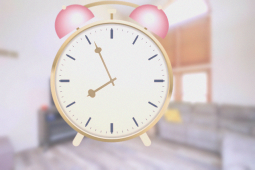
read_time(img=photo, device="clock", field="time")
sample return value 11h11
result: 7h56
